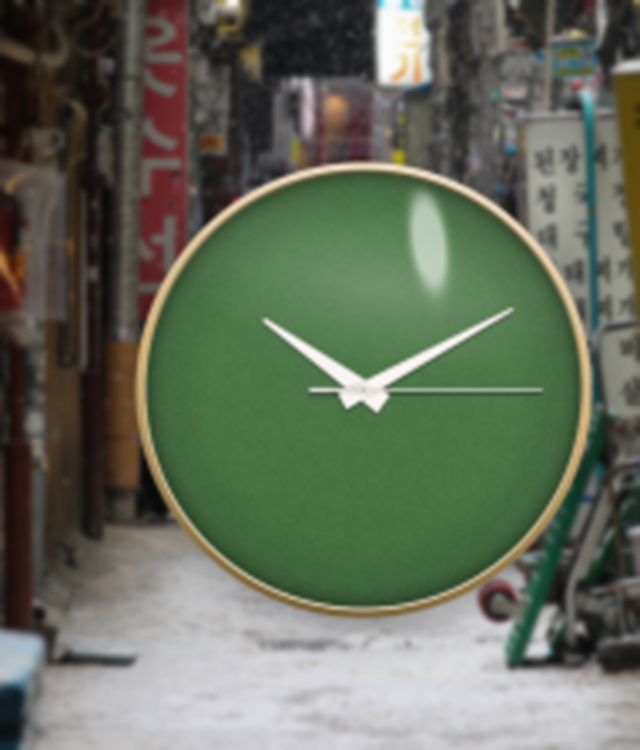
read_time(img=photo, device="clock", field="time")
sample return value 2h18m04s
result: 10h10m15s
